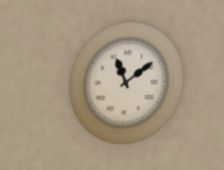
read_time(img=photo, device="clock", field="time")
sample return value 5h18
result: 11h09
